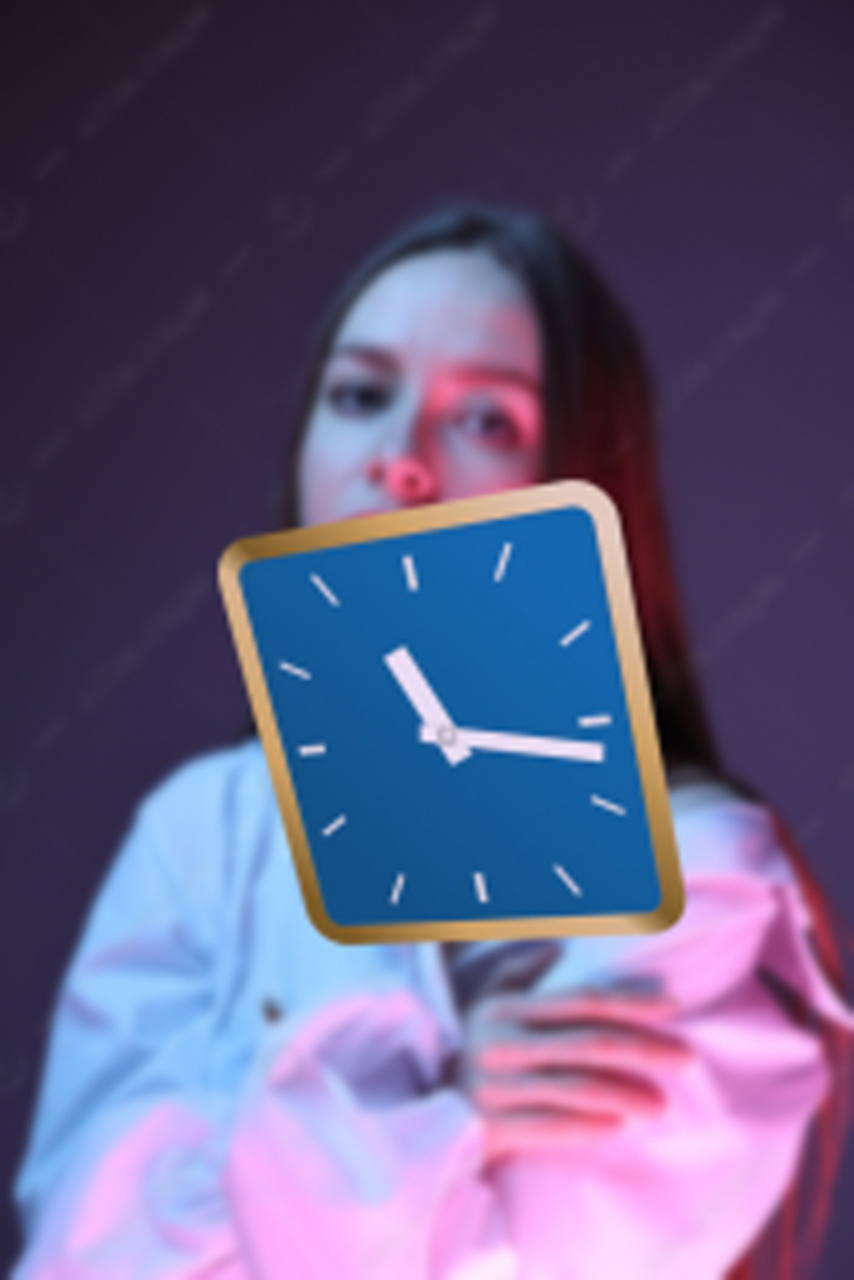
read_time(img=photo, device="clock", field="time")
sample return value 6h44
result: 11h17
